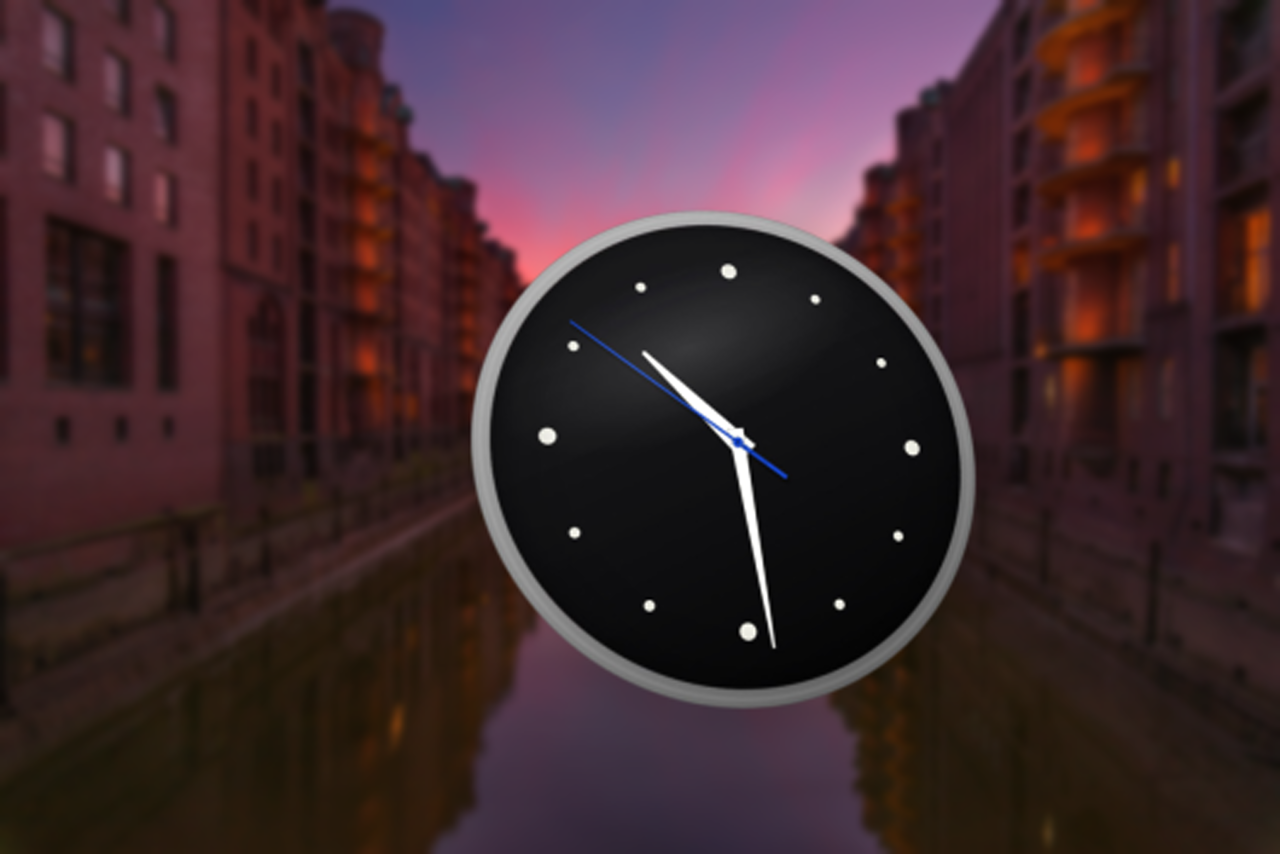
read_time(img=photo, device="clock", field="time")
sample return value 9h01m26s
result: 10h28m51s
